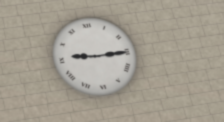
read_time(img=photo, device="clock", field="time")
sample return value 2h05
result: 9h15
